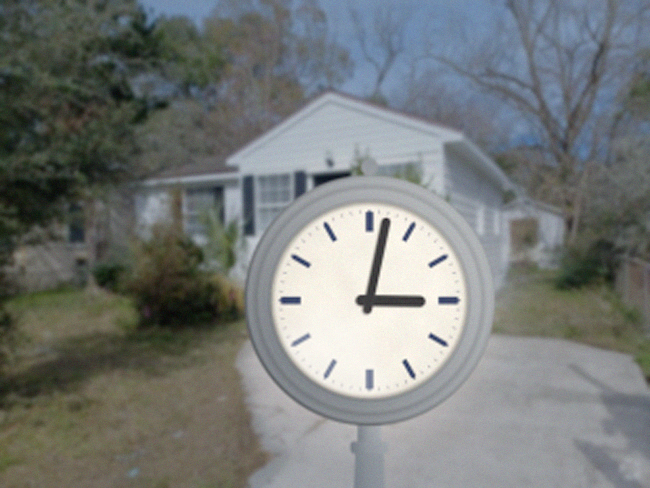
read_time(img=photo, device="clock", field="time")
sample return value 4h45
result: 3h02
